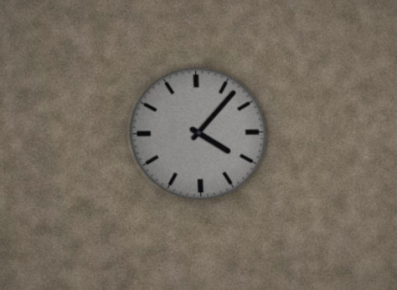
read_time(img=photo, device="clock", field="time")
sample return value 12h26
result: 4h07
